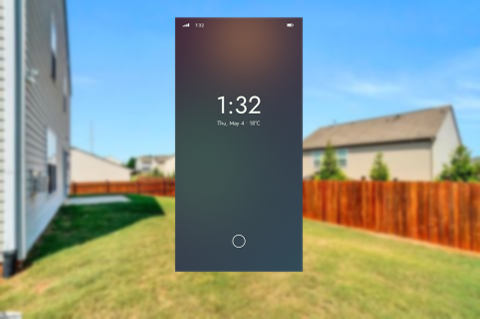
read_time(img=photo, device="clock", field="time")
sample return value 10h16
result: 1h32
